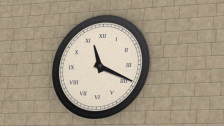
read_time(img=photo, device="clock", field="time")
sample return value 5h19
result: 11h19
